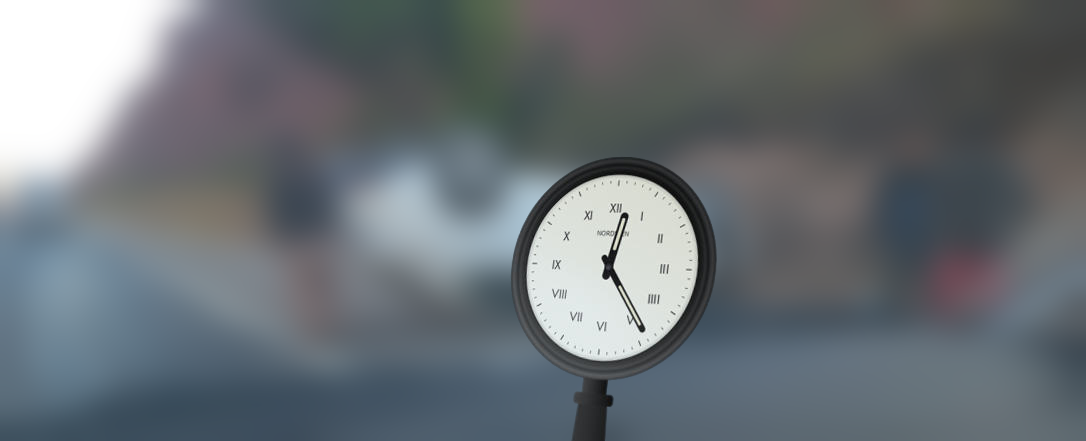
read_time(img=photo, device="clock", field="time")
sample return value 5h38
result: 12h24
